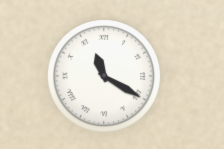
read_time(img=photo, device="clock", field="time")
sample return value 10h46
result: 11h20
